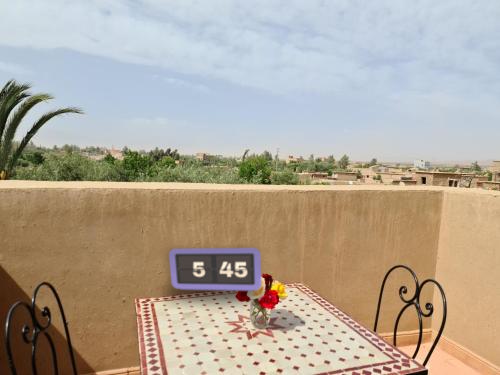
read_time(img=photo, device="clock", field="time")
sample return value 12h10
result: 5h45
